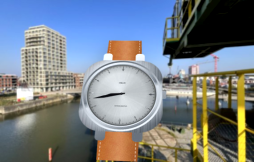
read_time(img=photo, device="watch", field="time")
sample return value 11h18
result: 8h43
